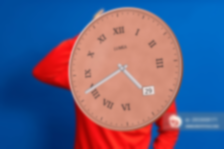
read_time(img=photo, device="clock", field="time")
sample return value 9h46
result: 4h41
